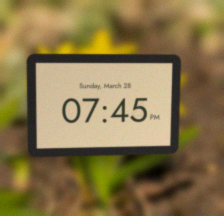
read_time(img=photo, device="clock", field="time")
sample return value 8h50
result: 7h45
